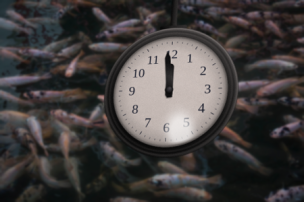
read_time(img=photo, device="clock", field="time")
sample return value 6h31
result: 11h59
